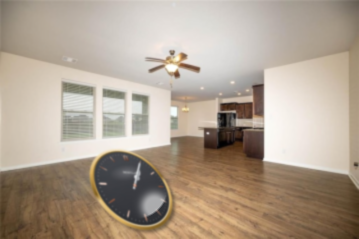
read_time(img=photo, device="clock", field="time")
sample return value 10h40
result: 1h05
